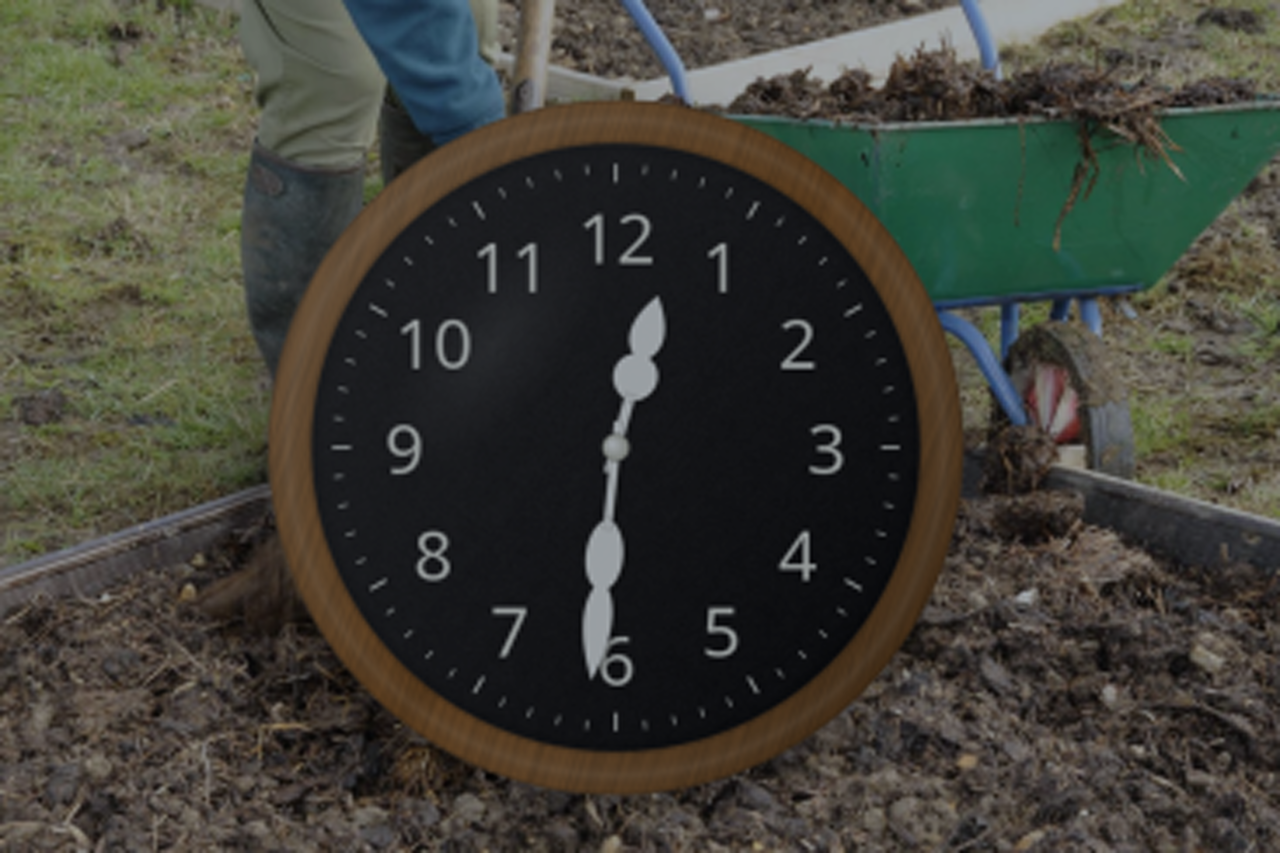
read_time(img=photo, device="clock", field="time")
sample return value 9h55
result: 12h31
